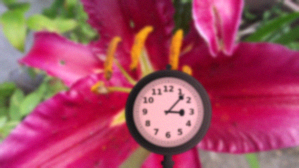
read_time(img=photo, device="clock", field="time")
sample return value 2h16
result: 3h07
